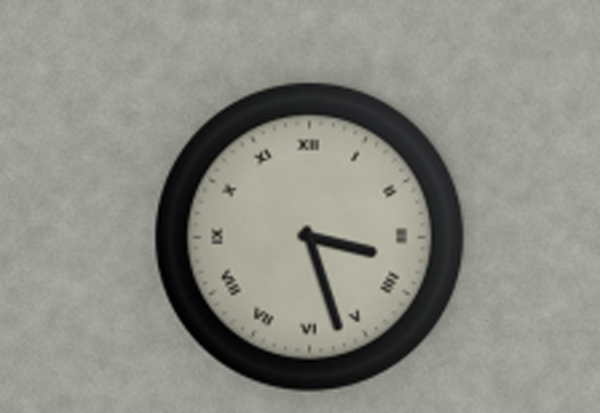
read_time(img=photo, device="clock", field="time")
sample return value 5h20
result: 3h27
